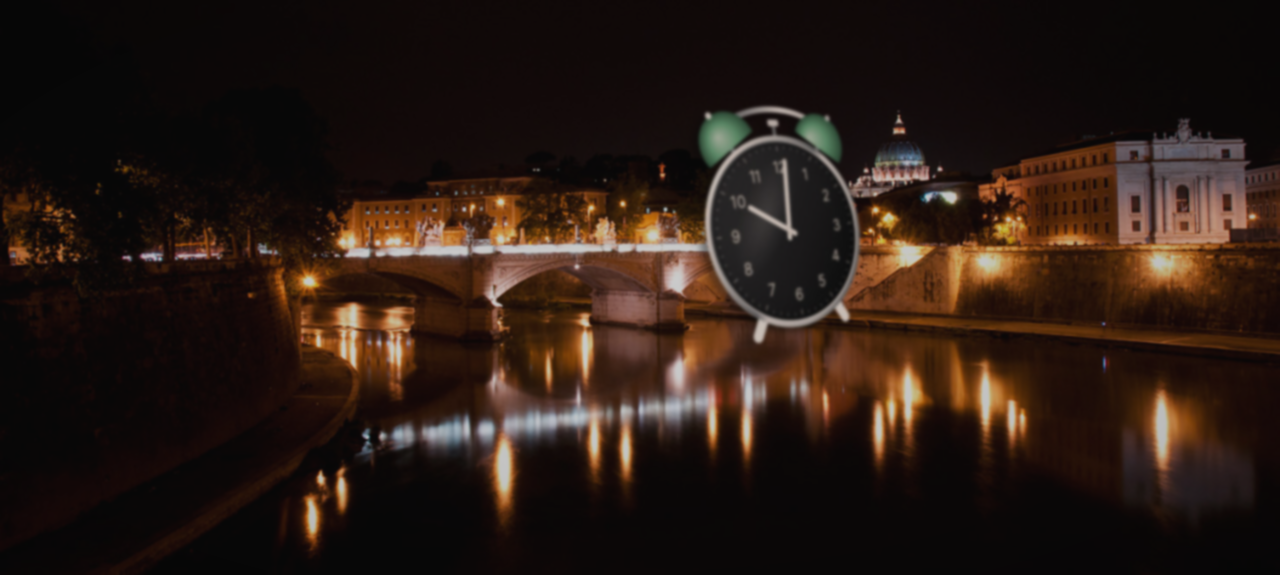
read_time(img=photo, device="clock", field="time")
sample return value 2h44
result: 10h01
